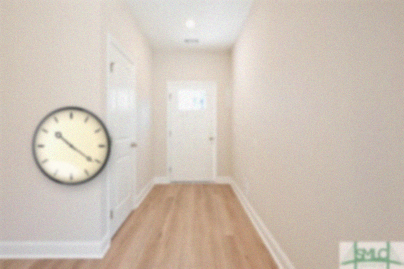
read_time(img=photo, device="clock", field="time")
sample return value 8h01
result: 10h21
